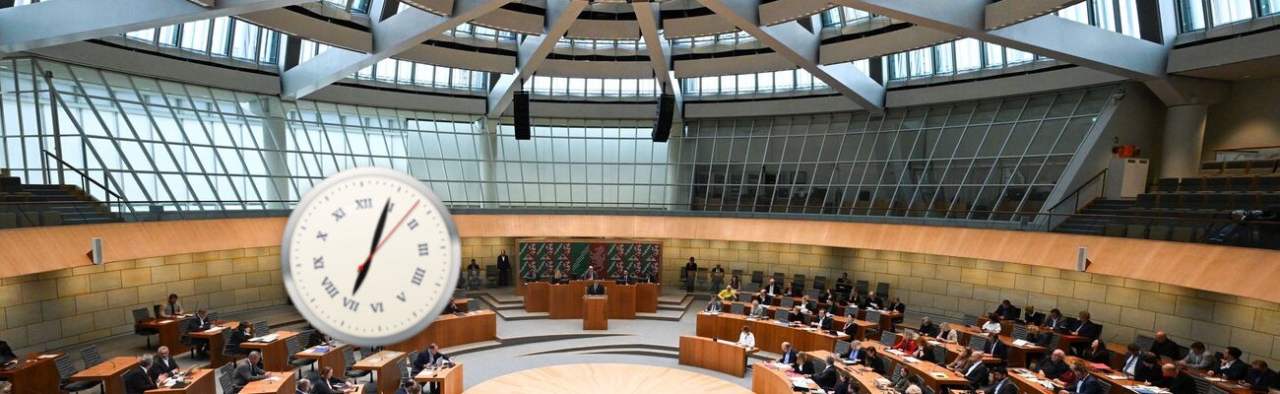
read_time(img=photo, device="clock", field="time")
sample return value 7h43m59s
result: 7h04m08s
